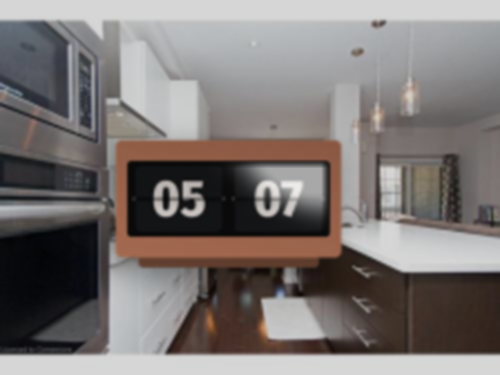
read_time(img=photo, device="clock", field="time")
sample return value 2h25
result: 5h07
